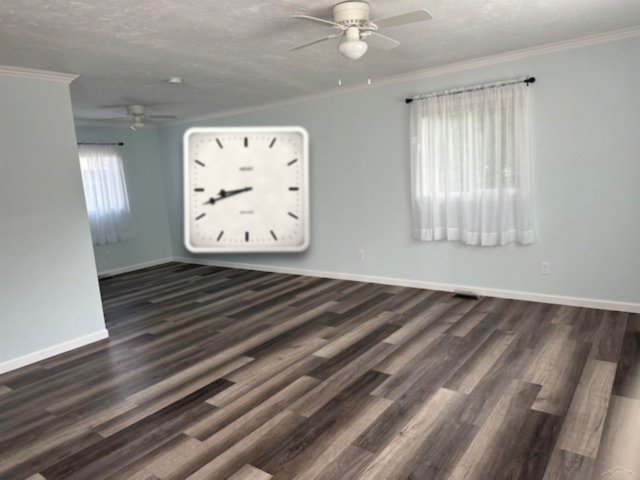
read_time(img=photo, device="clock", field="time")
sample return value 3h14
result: 8h42
